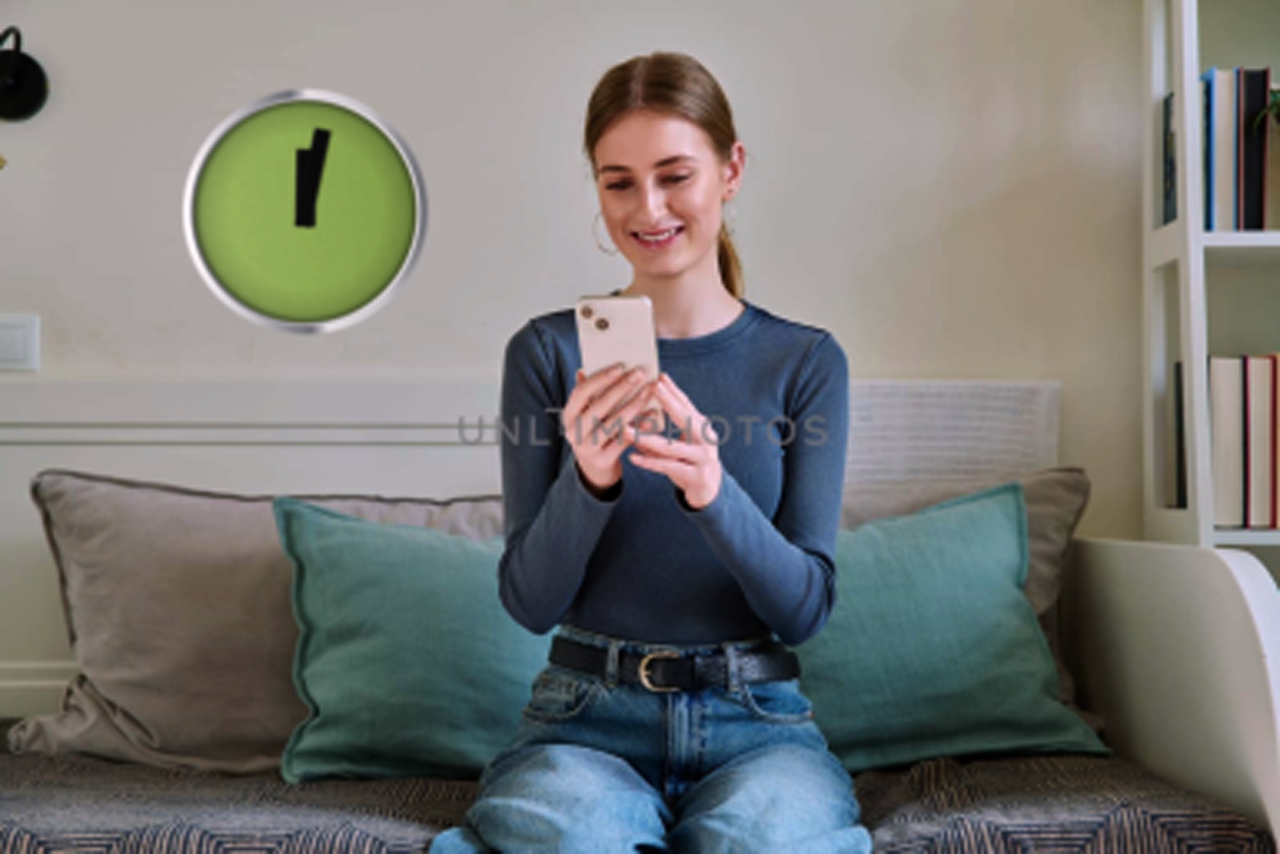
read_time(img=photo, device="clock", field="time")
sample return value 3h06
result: 12h02
